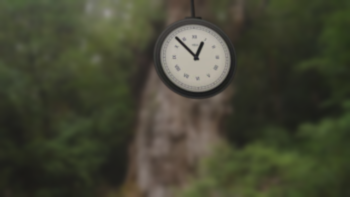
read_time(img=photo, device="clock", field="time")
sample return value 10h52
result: 12h53
